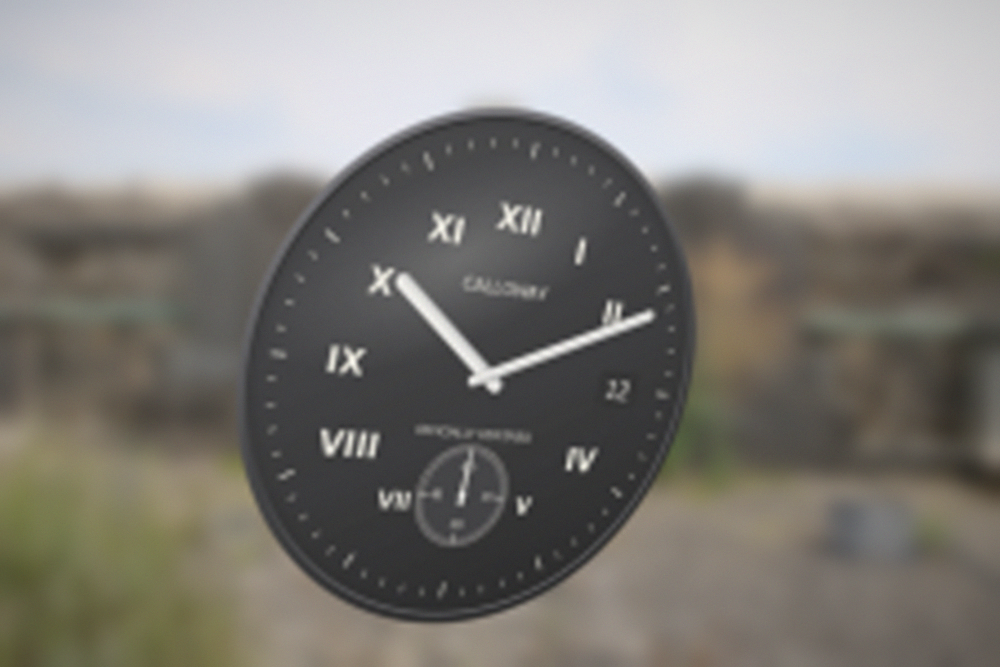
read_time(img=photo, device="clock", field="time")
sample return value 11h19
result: 10h11
